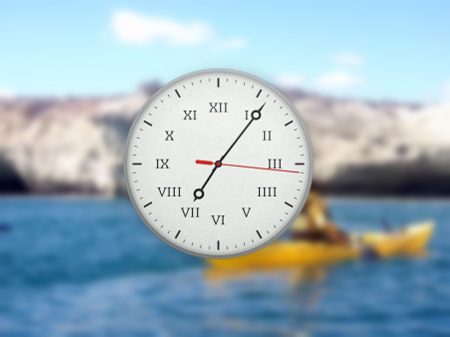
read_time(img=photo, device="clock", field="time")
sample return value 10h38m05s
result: 7h06m16s
